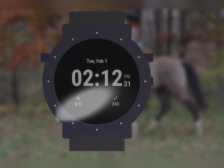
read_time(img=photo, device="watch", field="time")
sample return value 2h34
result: 2h12
